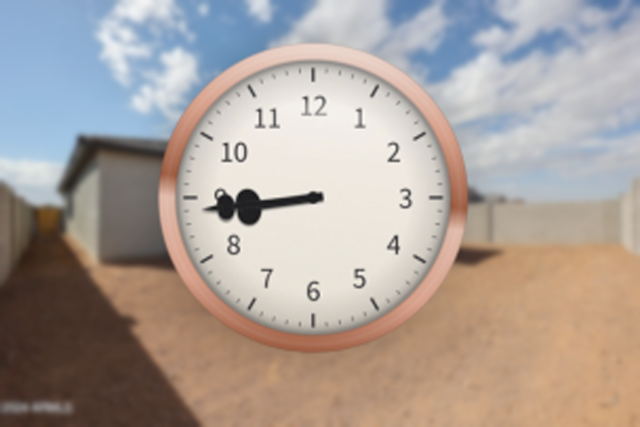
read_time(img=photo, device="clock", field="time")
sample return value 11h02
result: 8h44
